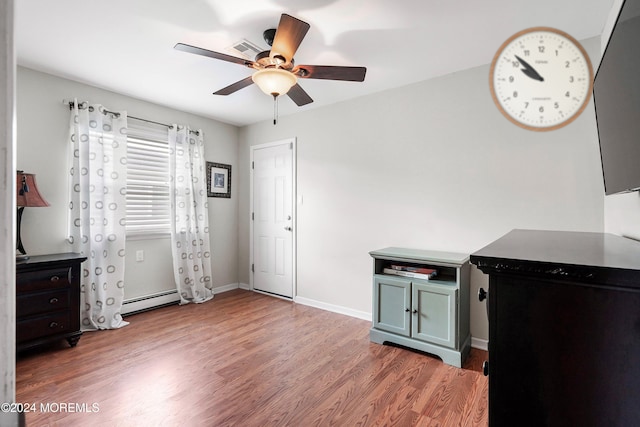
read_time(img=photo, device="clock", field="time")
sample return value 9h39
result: 9h52
